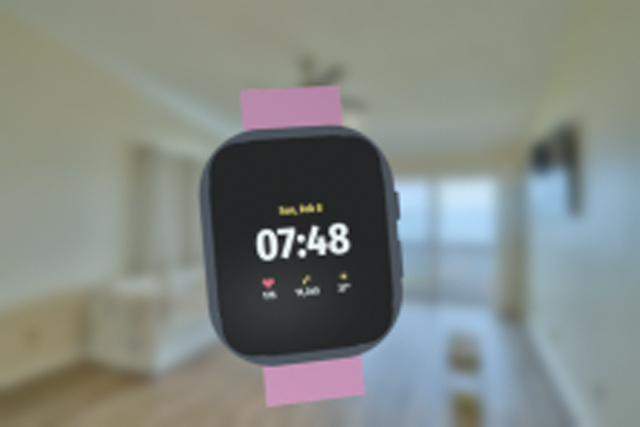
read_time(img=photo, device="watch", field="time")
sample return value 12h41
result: 7h48
